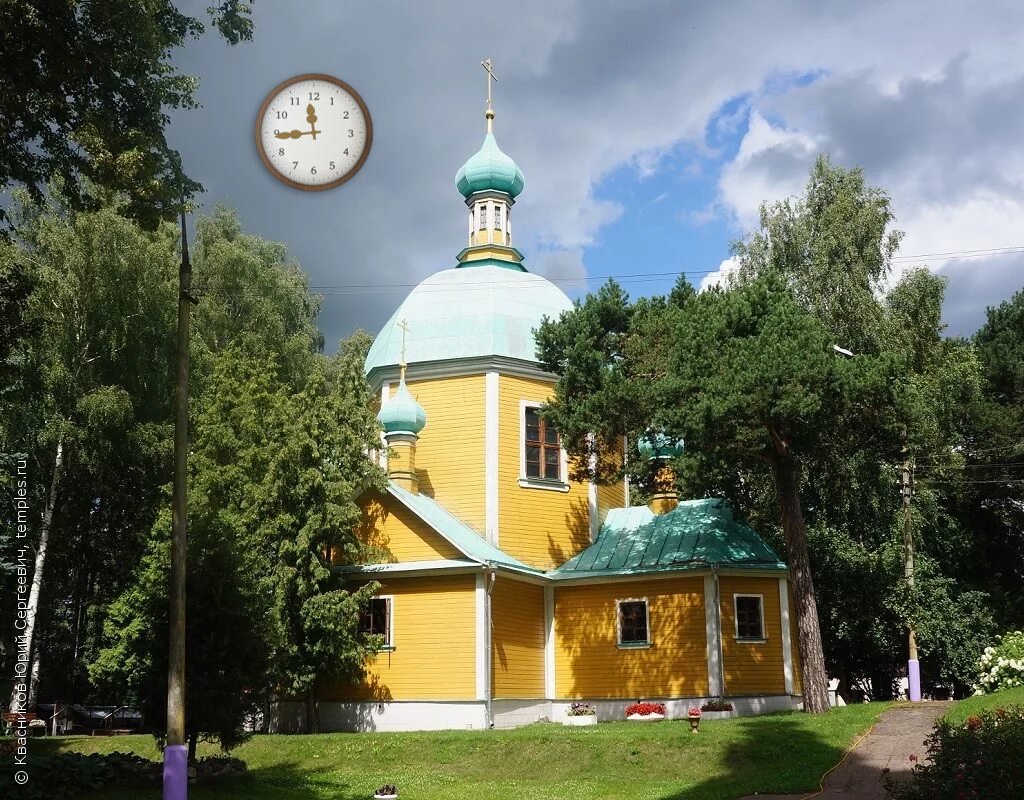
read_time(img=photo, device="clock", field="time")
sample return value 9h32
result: 11h44
